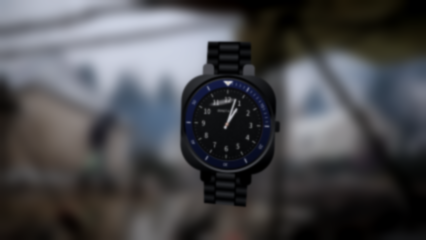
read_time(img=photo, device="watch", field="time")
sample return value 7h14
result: 1h03
